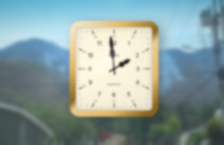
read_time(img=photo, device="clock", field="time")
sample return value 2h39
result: 1h59
